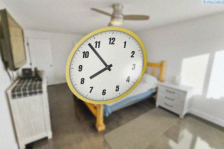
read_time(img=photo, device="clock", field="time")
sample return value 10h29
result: 7h53
